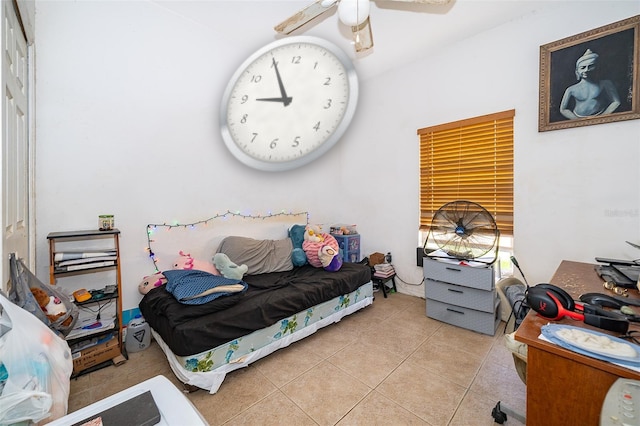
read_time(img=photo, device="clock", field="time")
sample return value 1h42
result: 8h55
